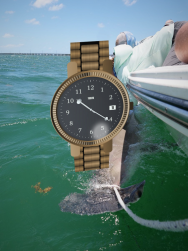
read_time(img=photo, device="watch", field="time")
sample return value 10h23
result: 10h21
